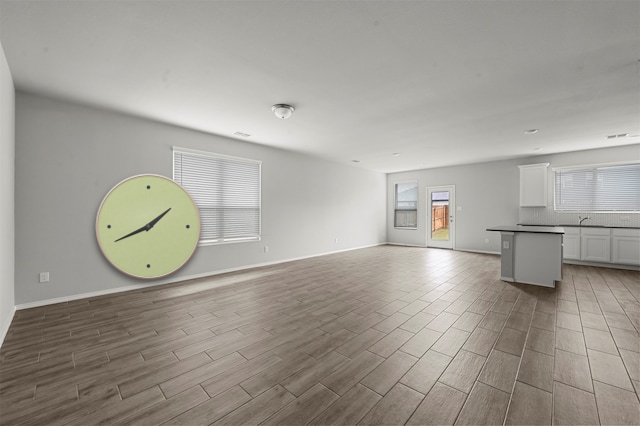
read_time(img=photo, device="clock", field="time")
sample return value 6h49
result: 1h41
